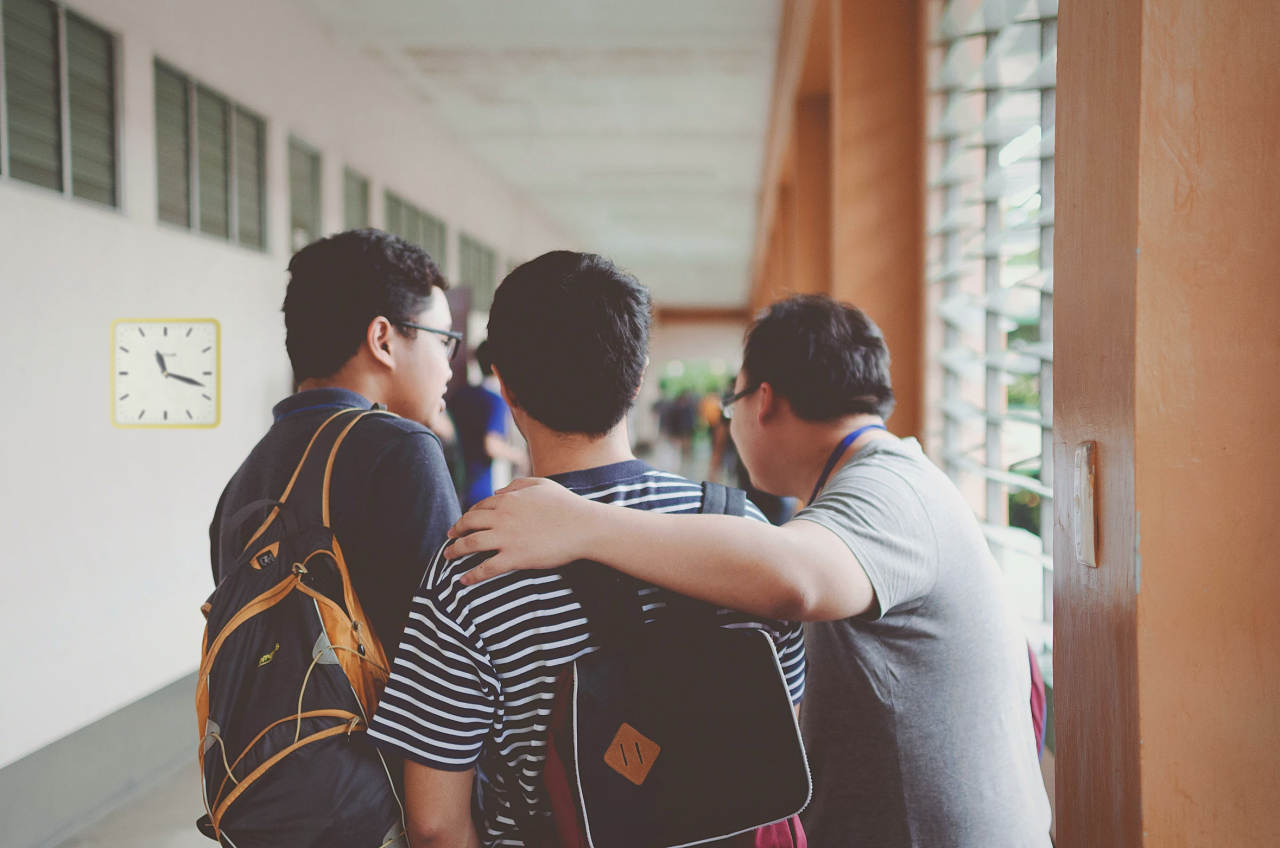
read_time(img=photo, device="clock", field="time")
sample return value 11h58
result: 11h18
